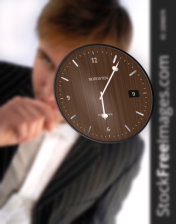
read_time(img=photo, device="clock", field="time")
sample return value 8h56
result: 6h06
